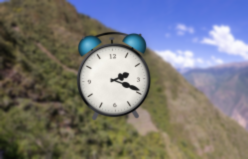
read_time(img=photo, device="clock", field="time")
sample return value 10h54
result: 2h19
